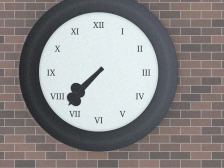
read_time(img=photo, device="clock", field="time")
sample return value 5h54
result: 7h37
